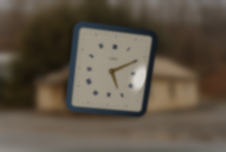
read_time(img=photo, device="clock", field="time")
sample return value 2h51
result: 5h10
